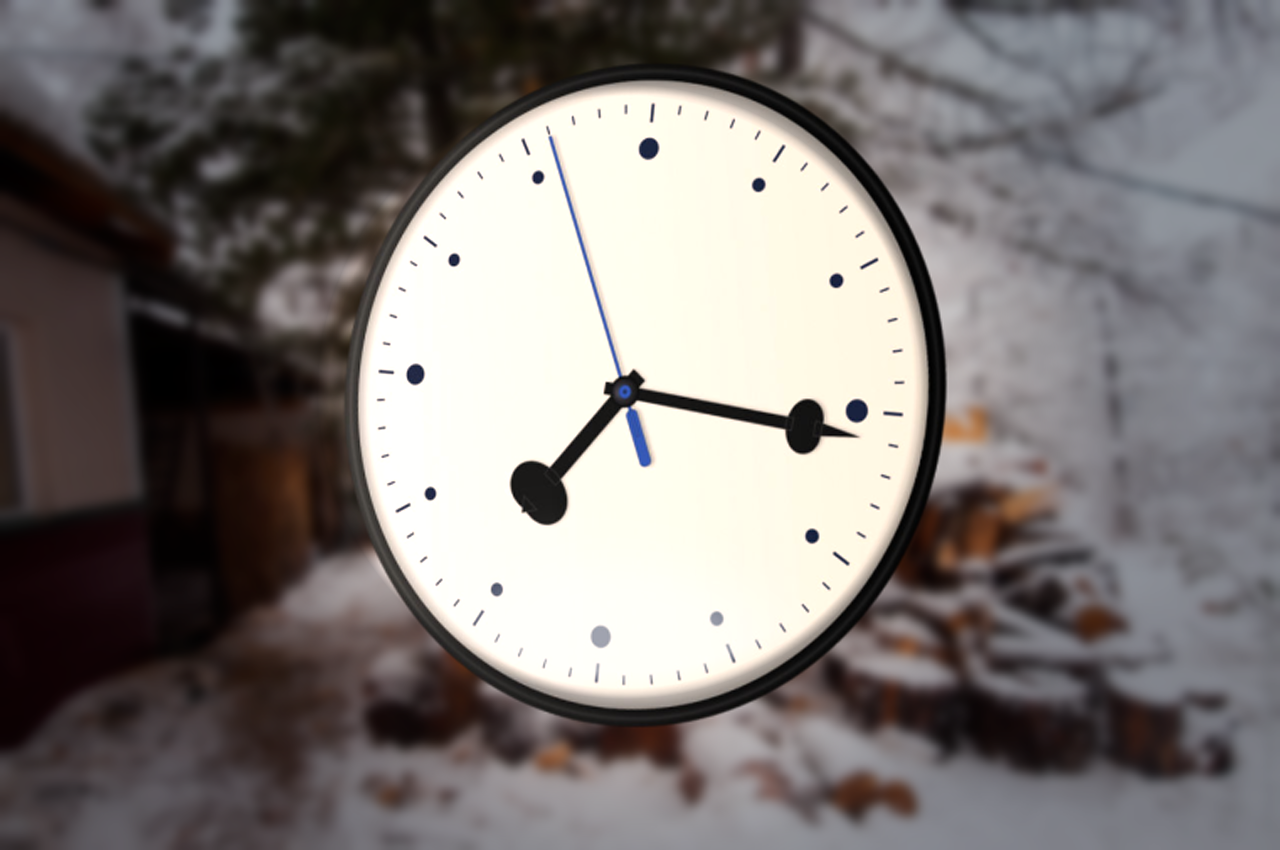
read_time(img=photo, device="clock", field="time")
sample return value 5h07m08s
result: 7h15m56s
